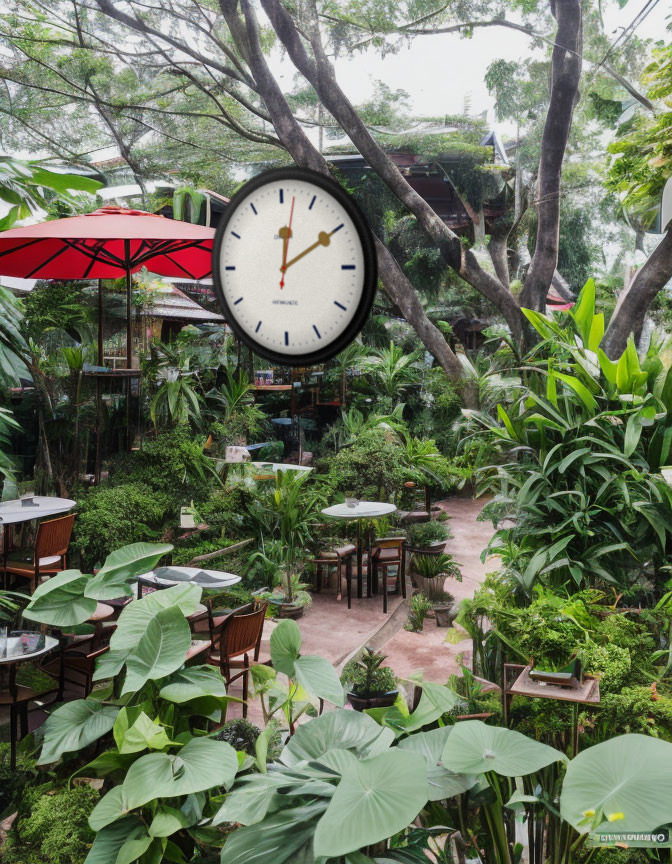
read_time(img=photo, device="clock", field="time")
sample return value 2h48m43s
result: 12h10m02s
